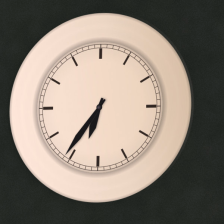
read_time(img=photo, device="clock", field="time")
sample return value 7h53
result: 6h36
